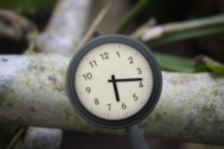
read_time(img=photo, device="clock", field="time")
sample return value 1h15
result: 6h18
